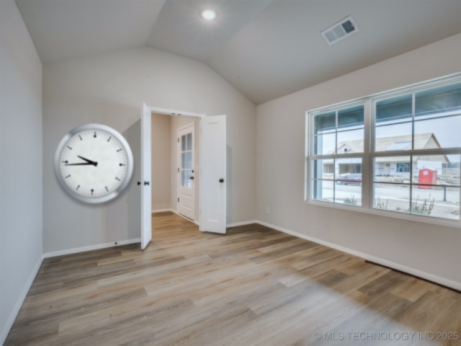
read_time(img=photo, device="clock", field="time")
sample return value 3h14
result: 9h44
